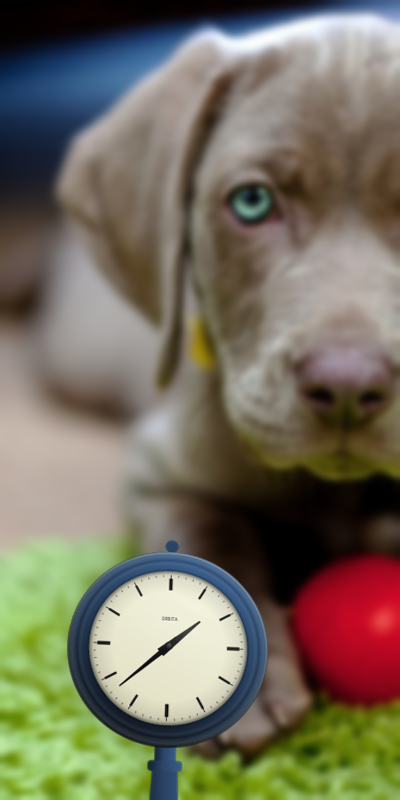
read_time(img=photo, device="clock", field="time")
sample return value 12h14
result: 1h38
